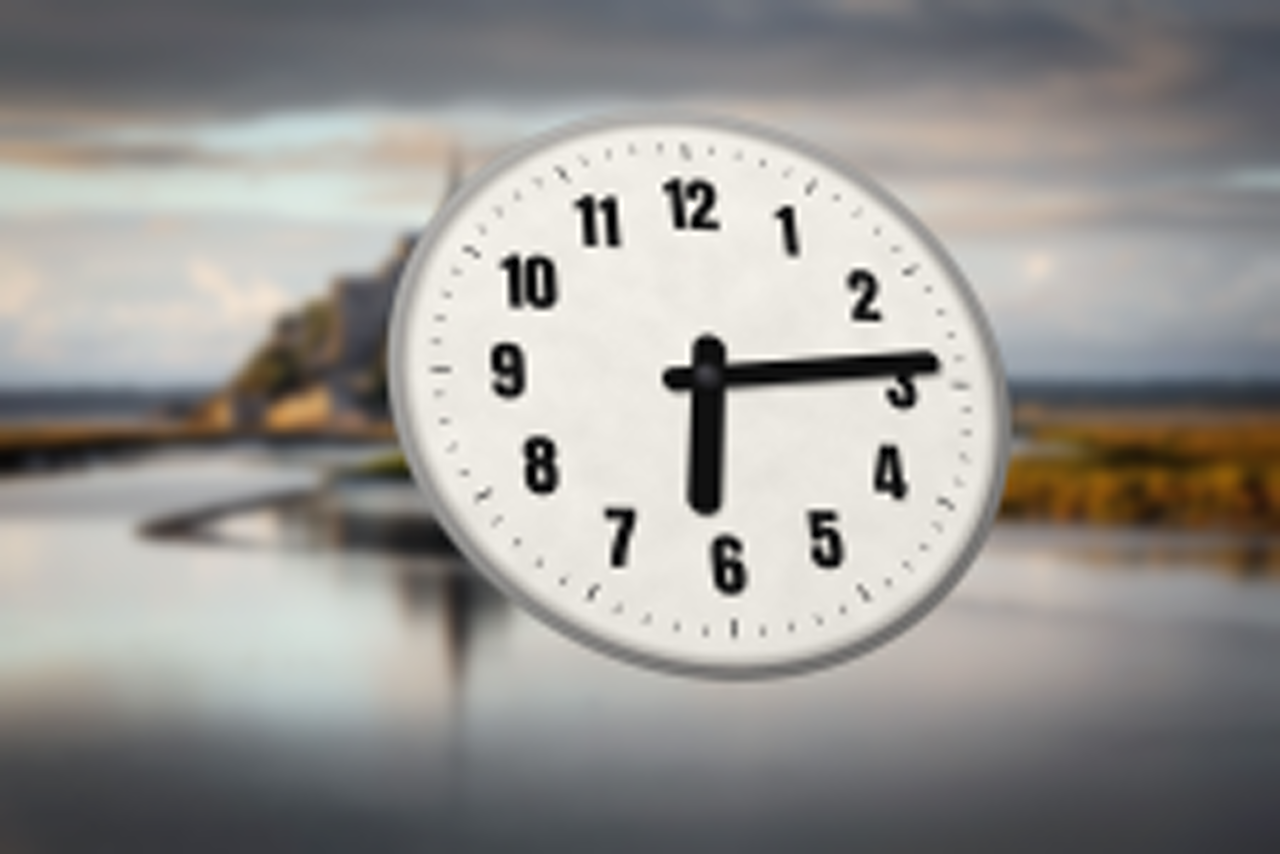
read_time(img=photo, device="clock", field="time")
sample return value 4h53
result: 6h14
